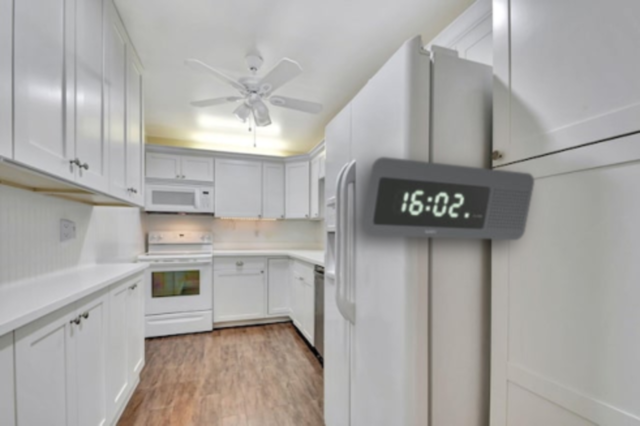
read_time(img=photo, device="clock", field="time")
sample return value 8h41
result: 16h02
